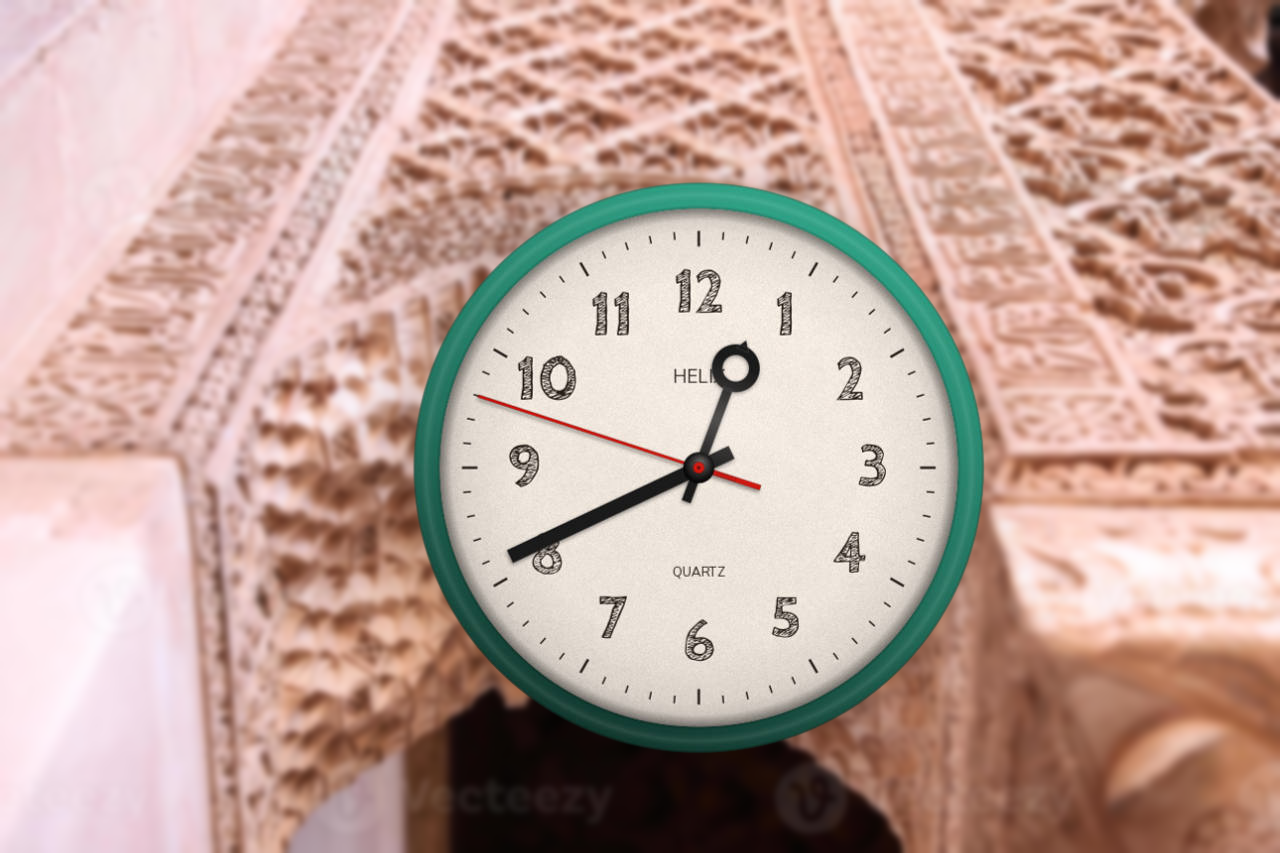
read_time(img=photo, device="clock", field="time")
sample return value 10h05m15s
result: 12h40m48s
